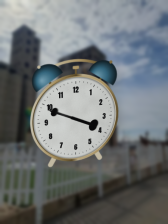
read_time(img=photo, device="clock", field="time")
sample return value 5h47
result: 3h49
